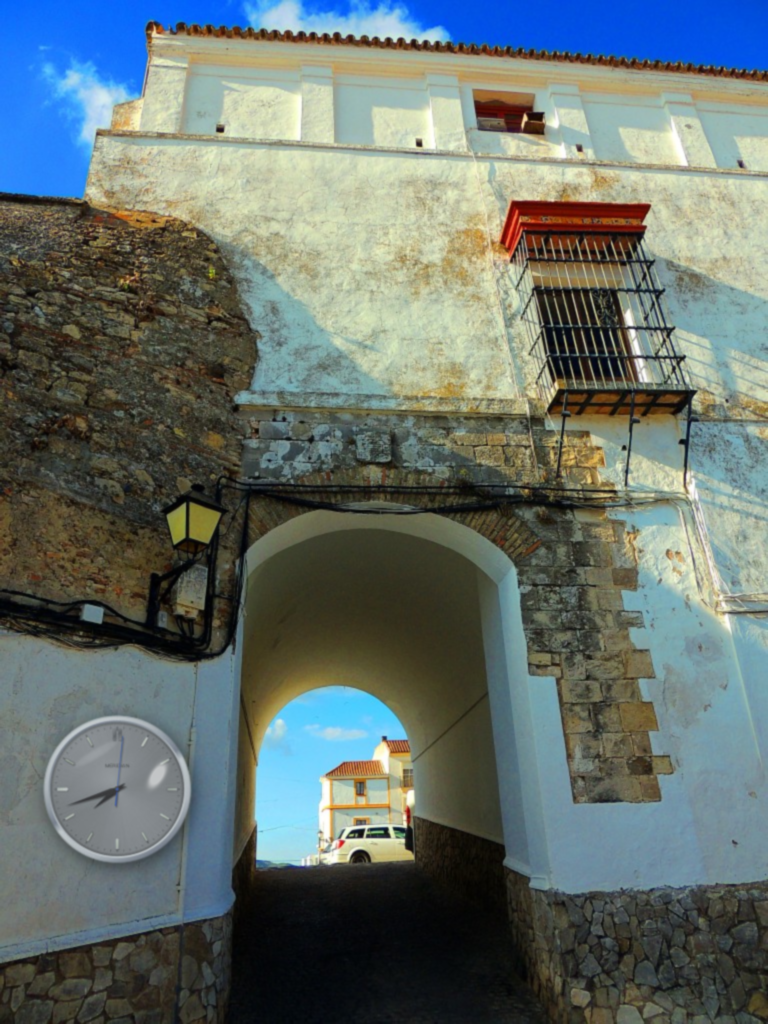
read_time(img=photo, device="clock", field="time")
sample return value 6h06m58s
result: 7h42m01s
